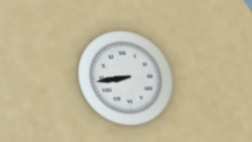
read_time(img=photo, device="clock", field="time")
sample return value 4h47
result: 8h44
